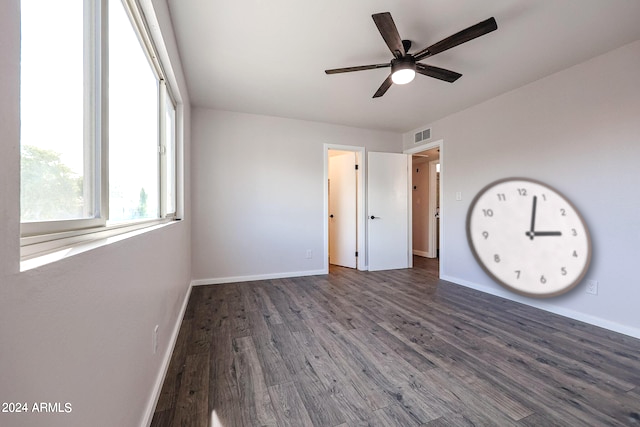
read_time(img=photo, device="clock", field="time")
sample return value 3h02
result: 3h03
